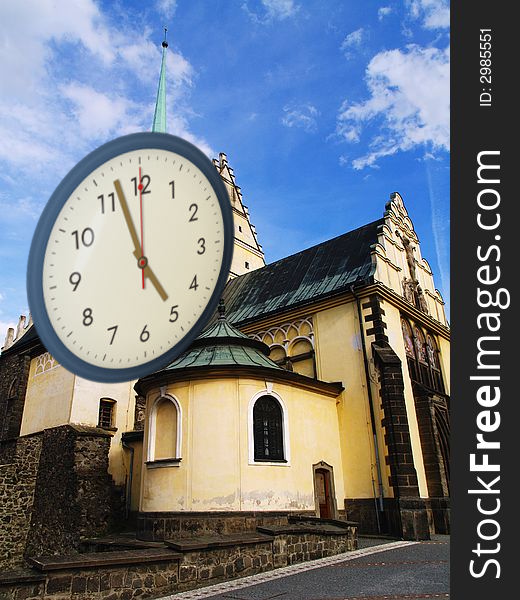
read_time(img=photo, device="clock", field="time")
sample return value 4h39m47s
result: 4h57m00s
